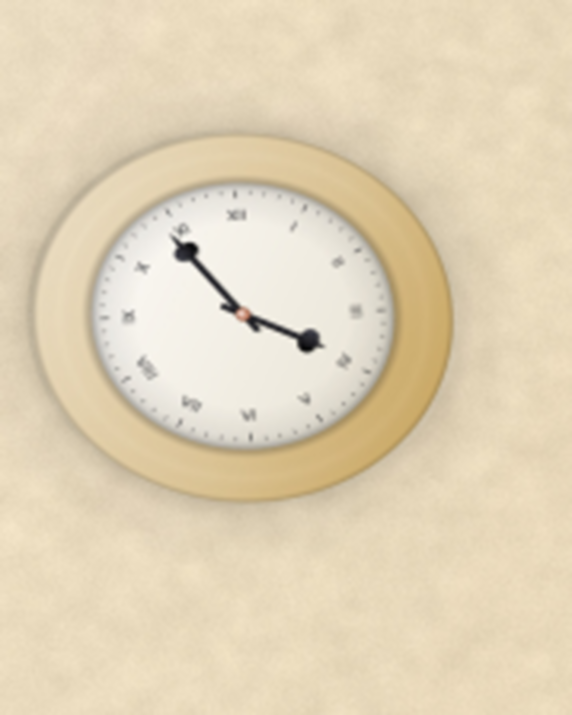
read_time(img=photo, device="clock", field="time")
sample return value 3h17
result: 3h54
